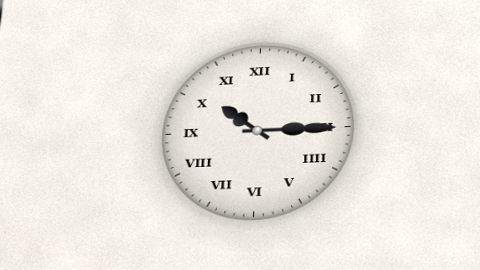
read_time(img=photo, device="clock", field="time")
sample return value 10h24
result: 10h15
